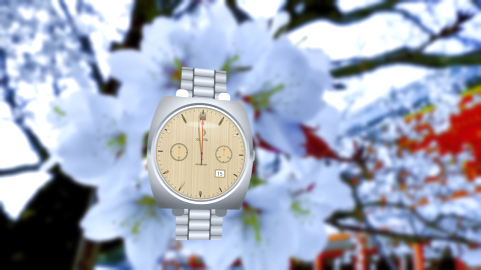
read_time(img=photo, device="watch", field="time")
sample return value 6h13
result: 11h59
